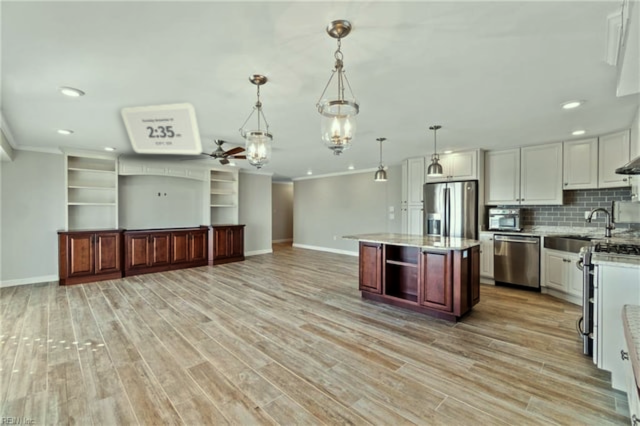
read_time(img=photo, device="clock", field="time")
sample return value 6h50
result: 2h35
